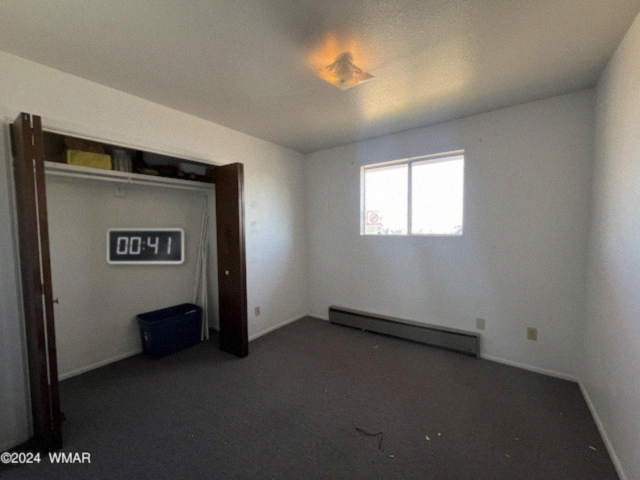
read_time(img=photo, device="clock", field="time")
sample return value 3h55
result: 0h41
